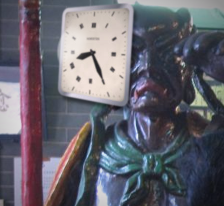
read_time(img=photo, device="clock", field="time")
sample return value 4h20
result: 8h25
